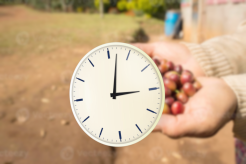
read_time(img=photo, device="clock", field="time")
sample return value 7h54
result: 3h02
